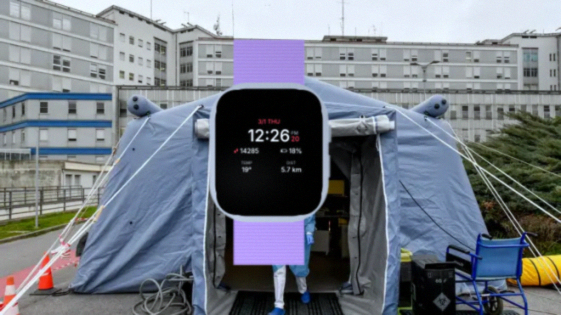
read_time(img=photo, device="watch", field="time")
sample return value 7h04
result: 12h26
